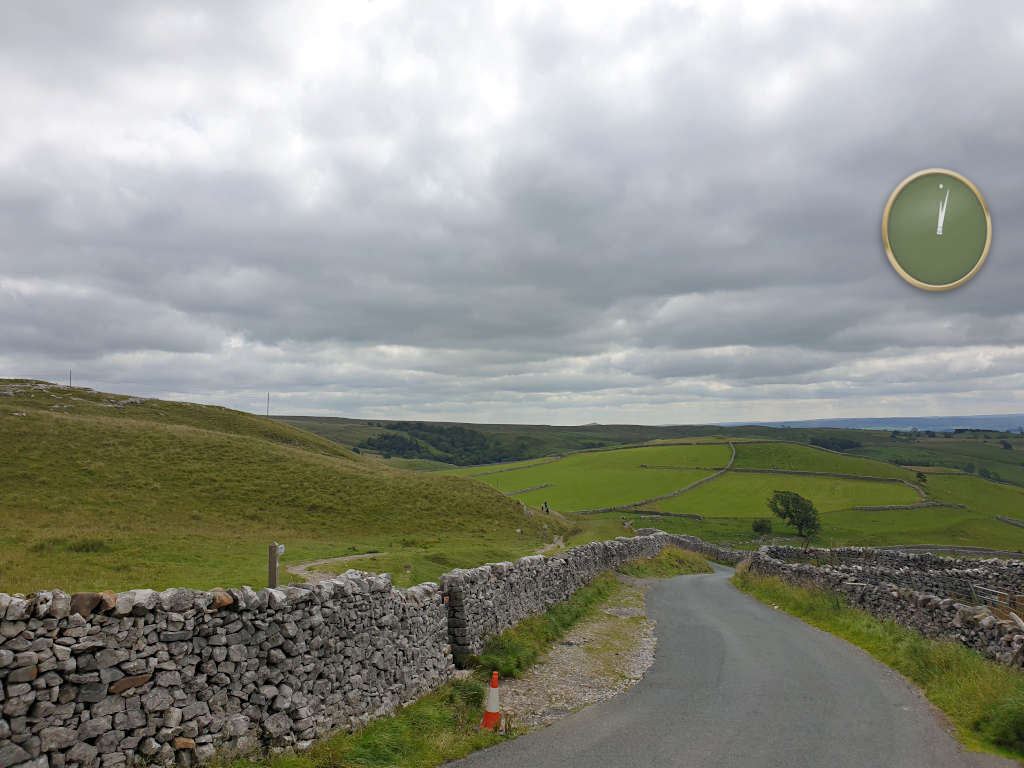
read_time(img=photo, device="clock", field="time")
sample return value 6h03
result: 12h02
